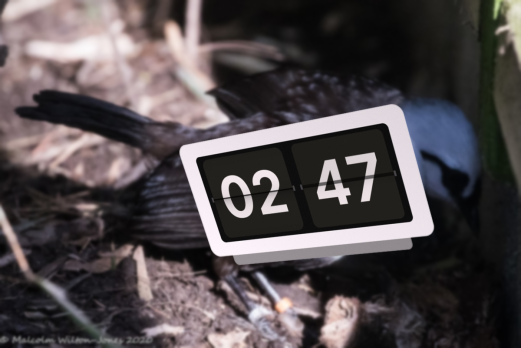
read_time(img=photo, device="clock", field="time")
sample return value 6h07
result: 2h47
